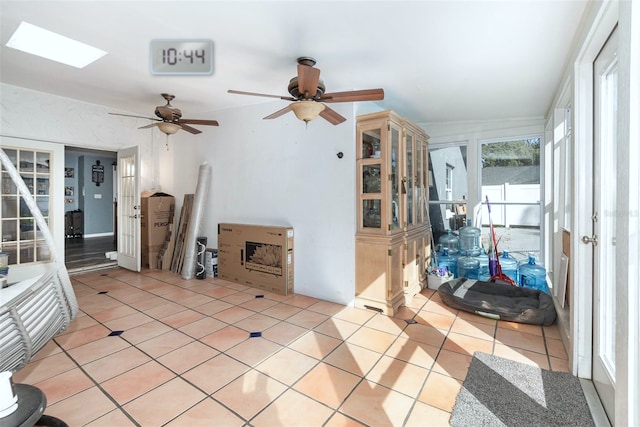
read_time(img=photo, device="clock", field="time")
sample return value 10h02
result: 10h44
